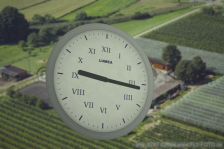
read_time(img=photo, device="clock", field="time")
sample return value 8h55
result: 9h16
